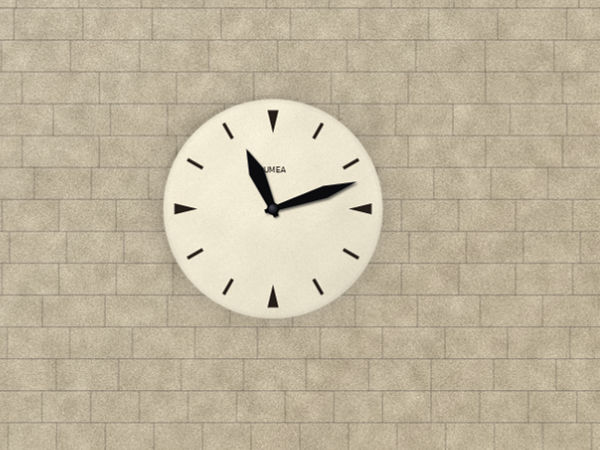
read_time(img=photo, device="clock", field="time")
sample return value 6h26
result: 11h12
